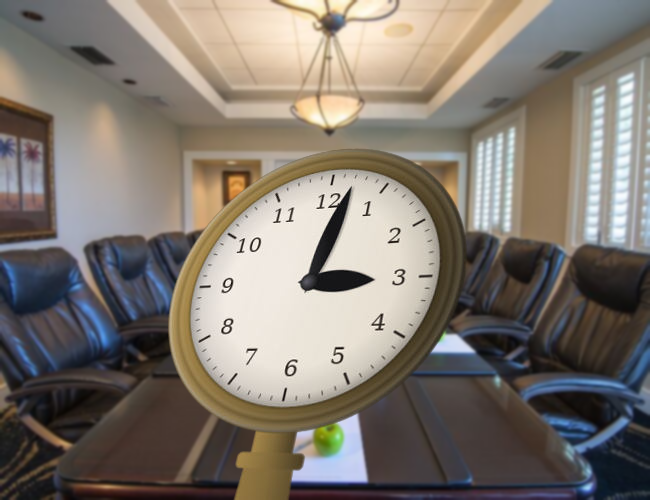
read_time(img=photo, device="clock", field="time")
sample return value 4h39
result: 3h02
